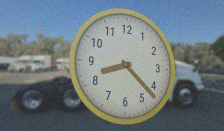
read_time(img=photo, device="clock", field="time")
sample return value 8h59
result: 8h22
